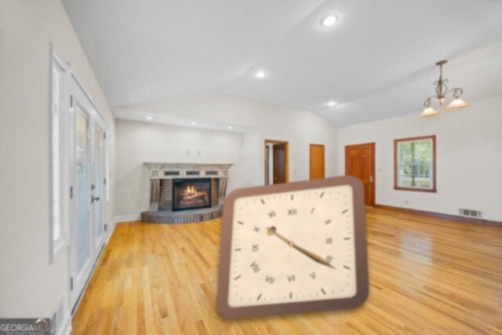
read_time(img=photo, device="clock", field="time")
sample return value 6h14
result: 10h21
